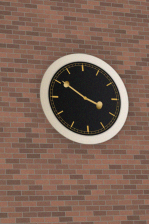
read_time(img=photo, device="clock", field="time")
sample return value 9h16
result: 3h51
